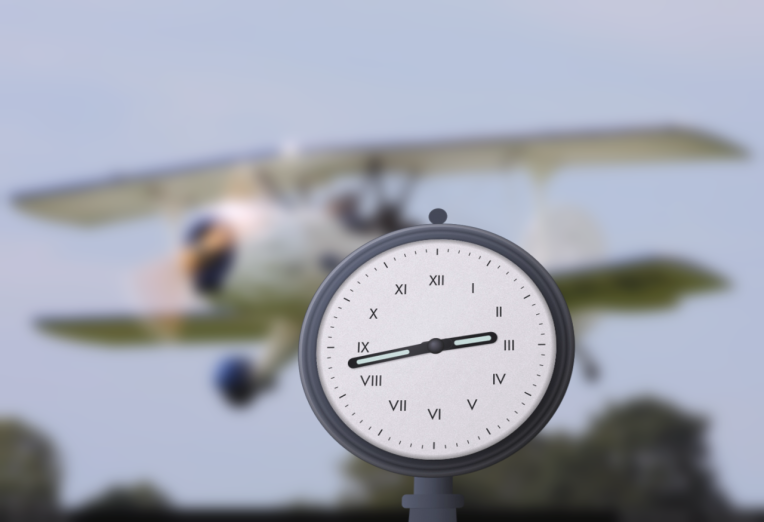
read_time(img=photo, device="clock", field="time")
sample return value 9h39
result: 2h43
